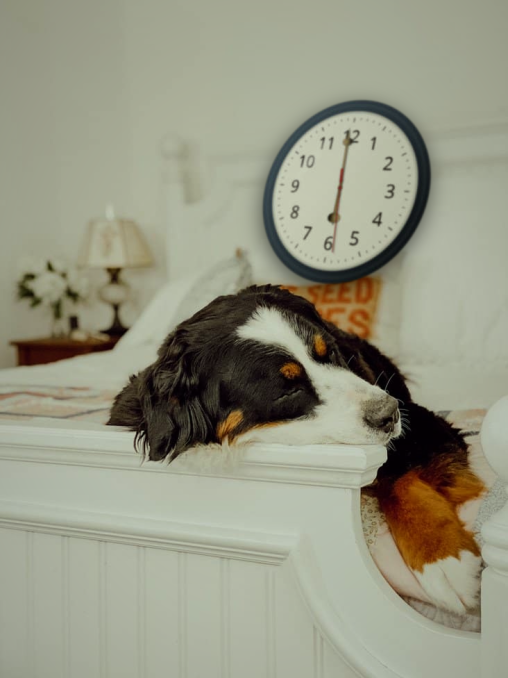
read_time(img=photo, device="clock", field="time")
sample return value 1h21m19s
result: 5h59m29s
